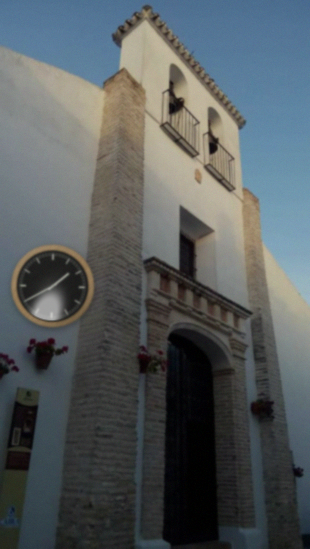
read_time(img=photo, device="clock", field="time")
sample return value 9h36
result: 1h40
